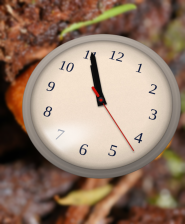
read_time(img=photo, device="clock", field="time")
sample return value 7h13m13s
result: 10h55m22s
